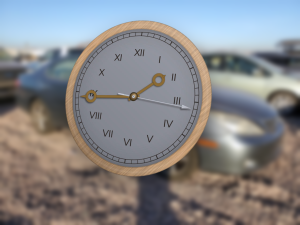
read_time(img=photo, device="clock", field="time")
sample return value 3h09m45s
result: 1h44m16s
